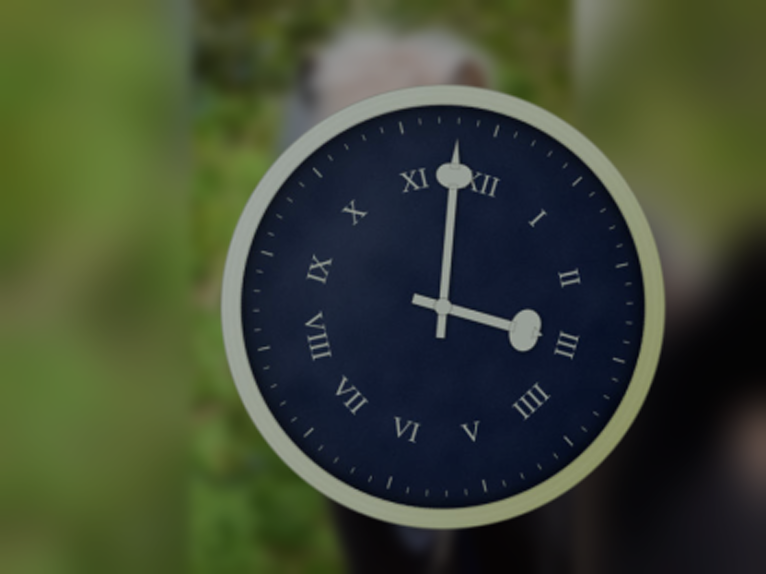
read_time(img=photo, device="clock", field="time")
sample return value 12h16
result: 2h58
